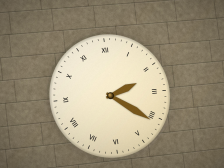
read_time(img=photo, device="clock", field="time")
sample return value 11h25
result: 2h21
